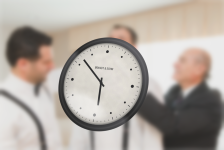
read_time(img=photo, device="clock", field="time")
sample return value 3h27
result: 5h52
